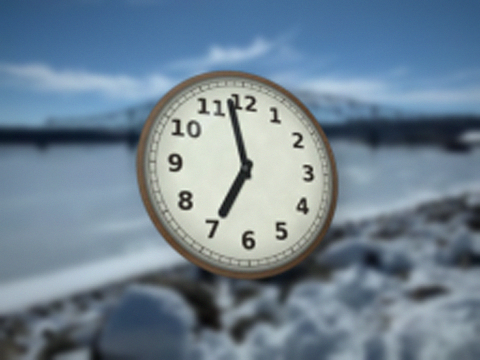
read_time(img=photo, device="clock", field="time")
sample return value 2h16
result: 6h58
